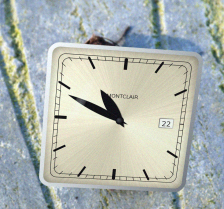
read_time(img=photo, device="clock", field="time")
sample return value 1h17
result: 10h49
